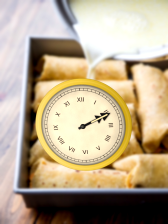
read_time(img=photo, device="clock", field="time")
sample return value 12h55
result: 2h11
